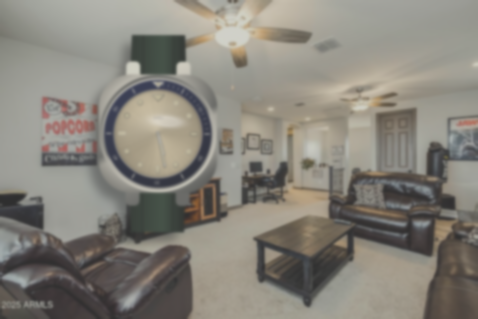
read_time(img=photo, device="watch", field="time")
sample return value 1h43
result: 5h28
